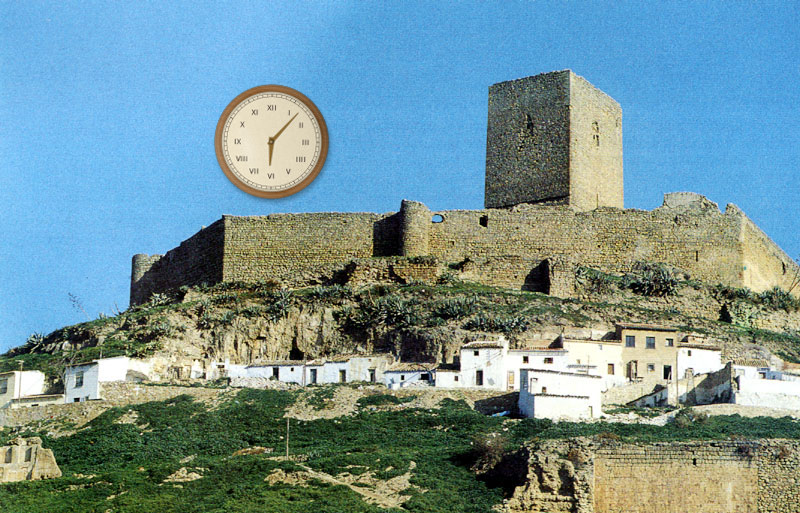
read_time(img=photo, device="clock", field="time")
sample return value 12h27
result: 6h07
